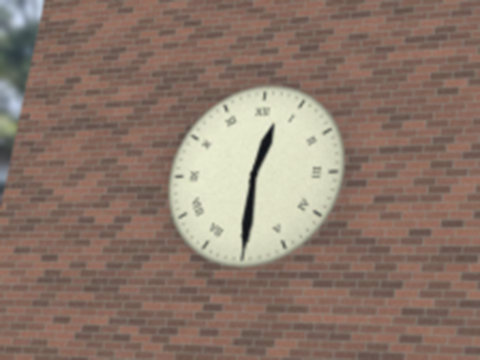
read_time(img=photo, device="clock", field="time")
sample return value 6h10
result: 12h30
